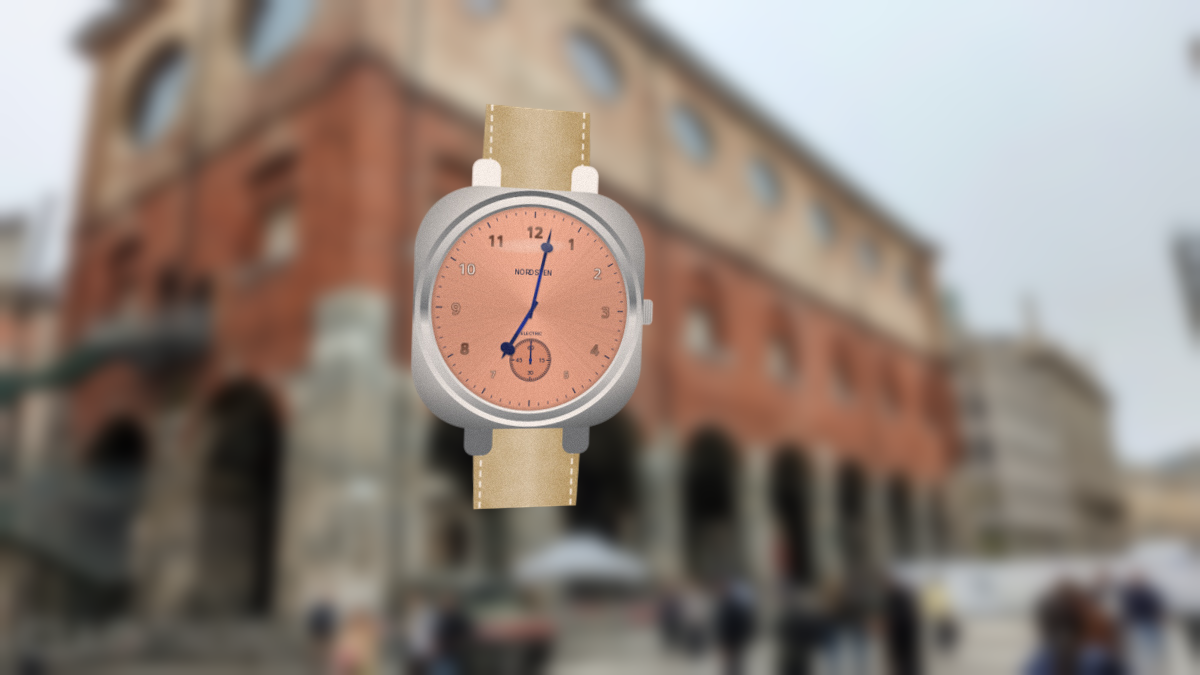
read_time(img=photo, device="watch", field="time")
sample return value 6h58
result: 7h02
